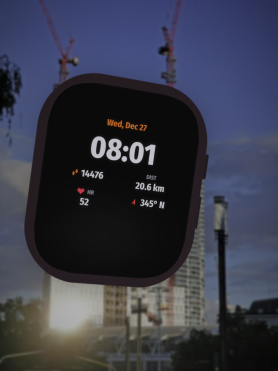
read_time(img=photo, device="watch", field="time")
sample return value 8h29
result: 8h01
